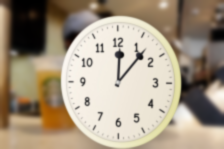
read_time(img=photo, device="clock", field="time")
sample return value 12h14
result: 12h07
